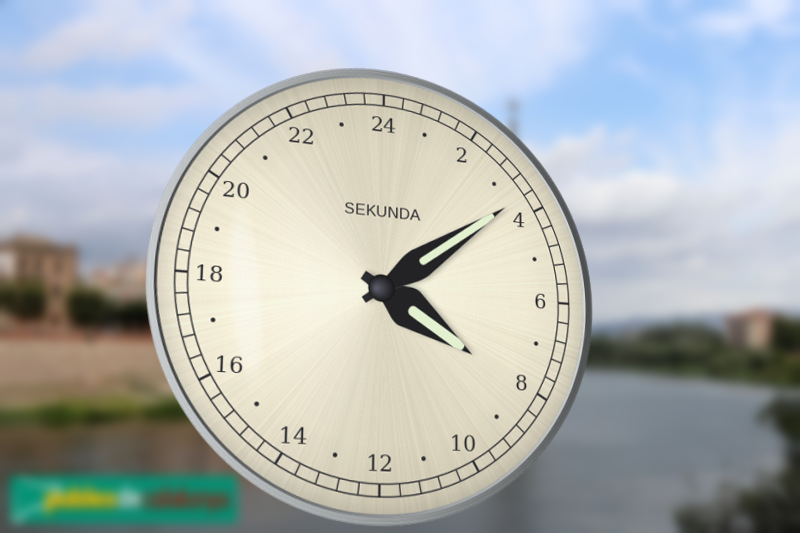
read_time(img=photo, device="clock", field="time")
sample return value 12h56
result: 8h09
